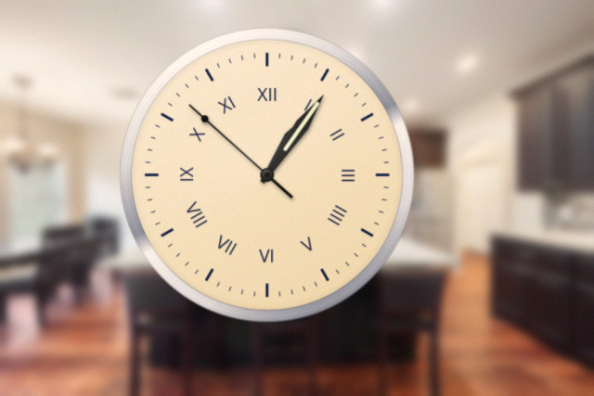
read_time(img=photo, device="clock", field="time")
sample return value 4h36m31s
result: 1h05m52s
